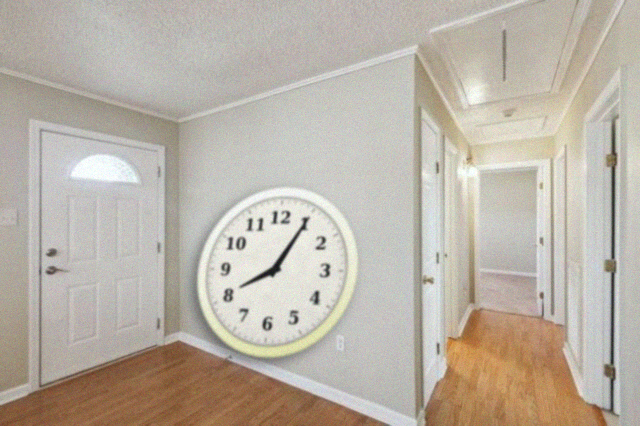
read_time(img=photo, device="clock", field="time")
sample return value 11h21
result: 8h05
